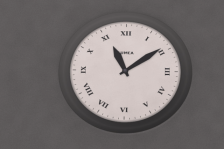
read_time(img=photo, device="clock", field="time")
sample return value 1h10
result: 11h09
